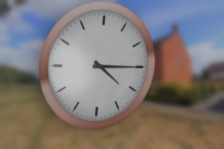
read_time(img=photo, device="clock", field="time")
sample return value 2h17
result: 4h15
